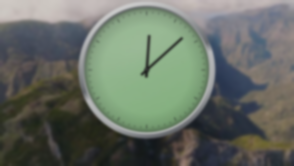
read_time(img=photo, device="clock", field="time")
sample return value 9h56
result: 12h08
